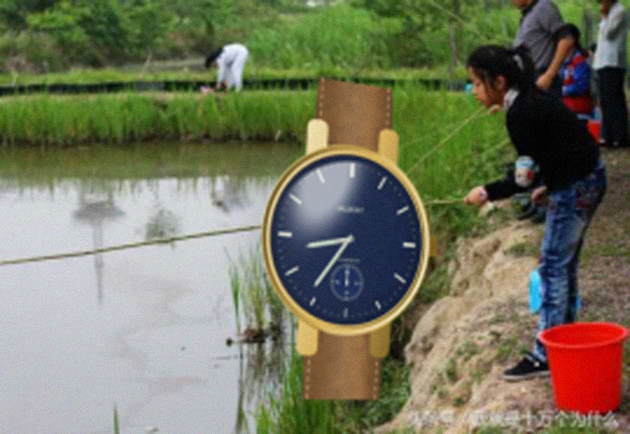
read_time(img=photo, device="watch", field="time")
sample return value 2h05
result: 8h36
